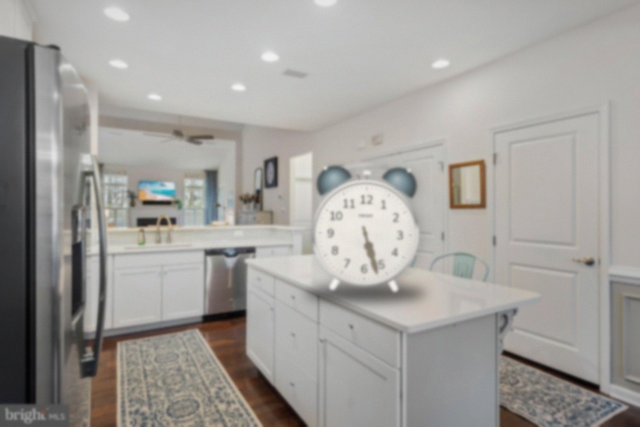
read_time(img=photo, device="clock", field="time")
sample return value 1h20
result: 5h27
